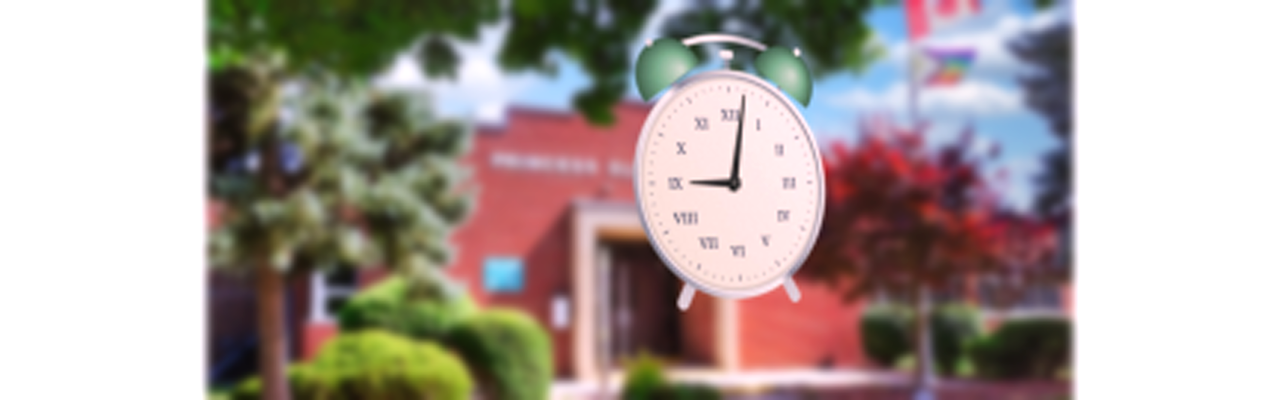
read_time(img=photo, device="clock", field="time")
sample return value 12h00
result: 9h02
